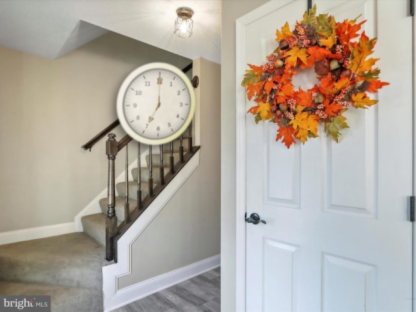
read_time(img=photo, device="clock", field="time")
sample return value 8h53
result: 7h00
